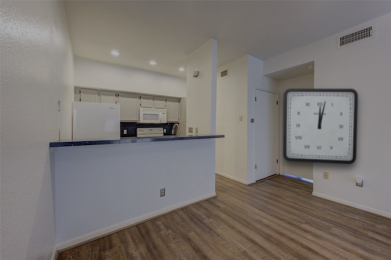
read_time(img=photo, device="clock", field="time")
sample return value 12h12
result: 12h02
